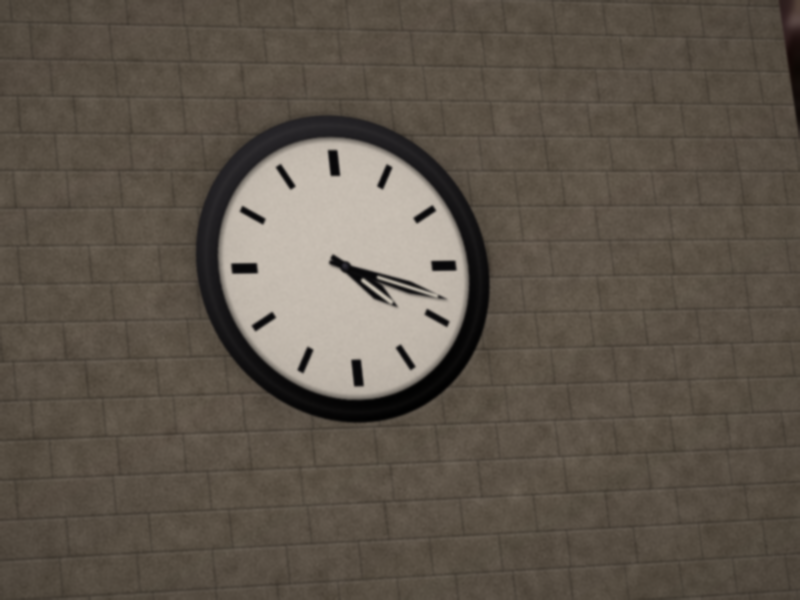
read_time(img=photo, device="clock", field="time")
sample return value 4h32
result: 4h18
